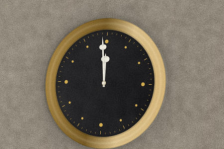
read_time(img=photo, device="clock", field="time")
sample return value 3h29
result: 11h59
